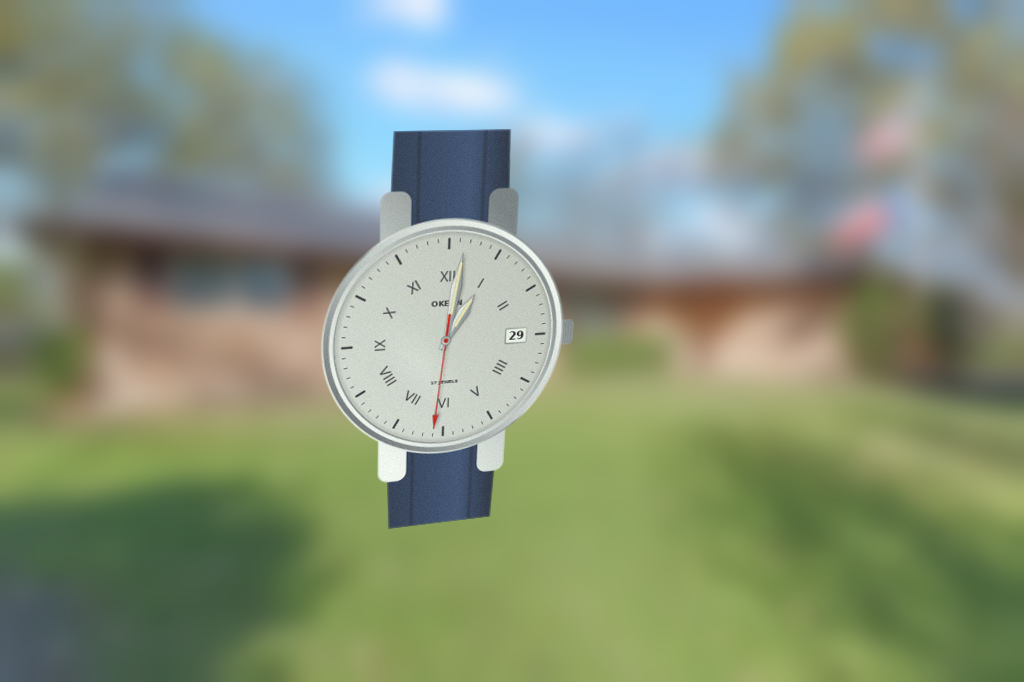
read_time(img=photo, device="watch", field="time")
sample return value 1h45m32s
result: 1h01m31s
